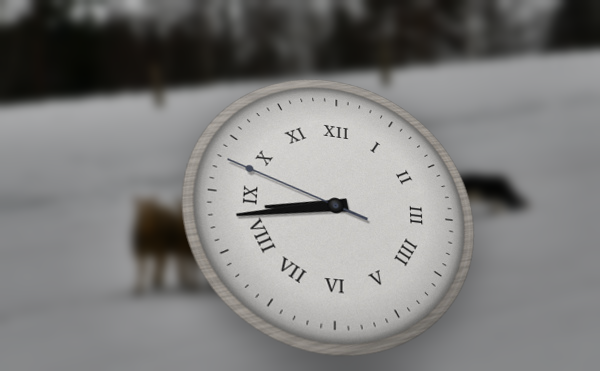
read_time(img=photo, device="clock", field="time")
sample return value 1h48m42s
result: 8h42m48s
